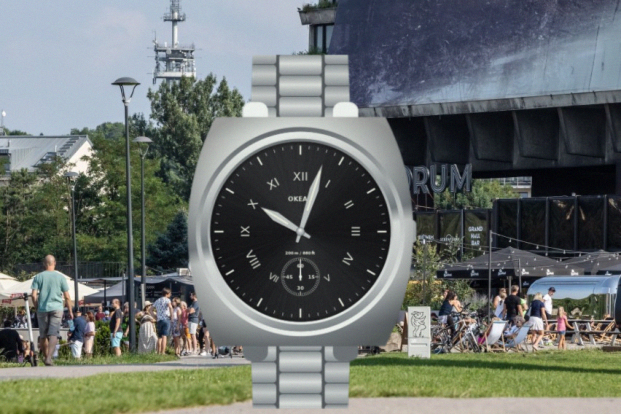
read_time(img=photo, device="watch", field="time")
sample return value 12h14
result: 10h03
